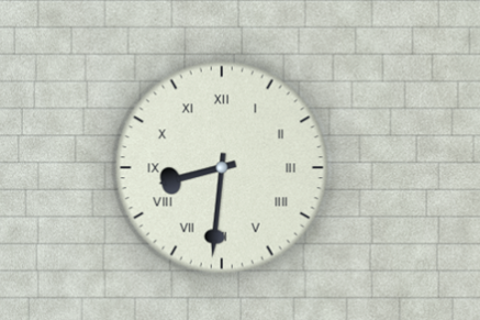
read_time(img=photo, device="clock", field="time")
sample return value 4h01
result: 8h31
